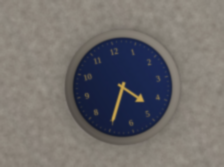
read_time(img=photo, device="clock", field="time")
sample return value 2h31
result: 4h35
